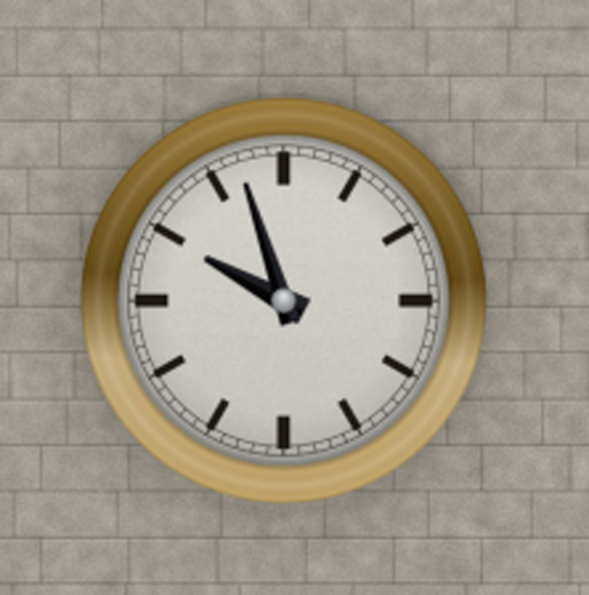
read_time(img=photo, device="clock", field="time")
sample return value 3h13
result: 9h57
